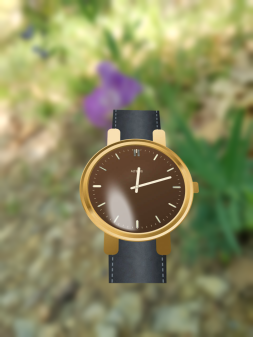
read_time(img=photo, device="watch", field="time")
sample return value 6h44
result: 12h12
